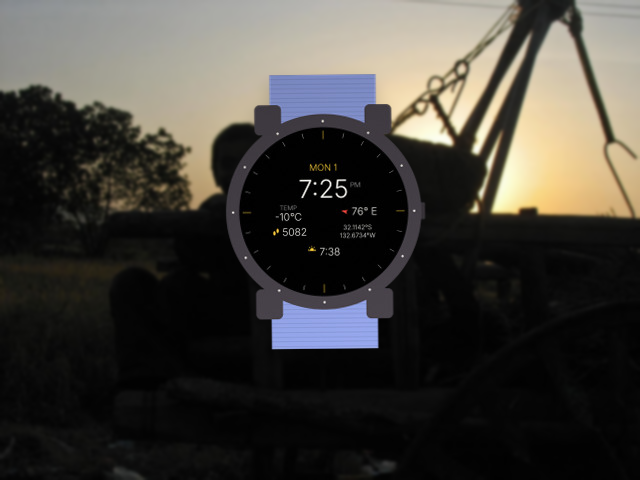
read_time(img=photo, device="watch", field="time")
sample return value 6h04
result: 7h25
